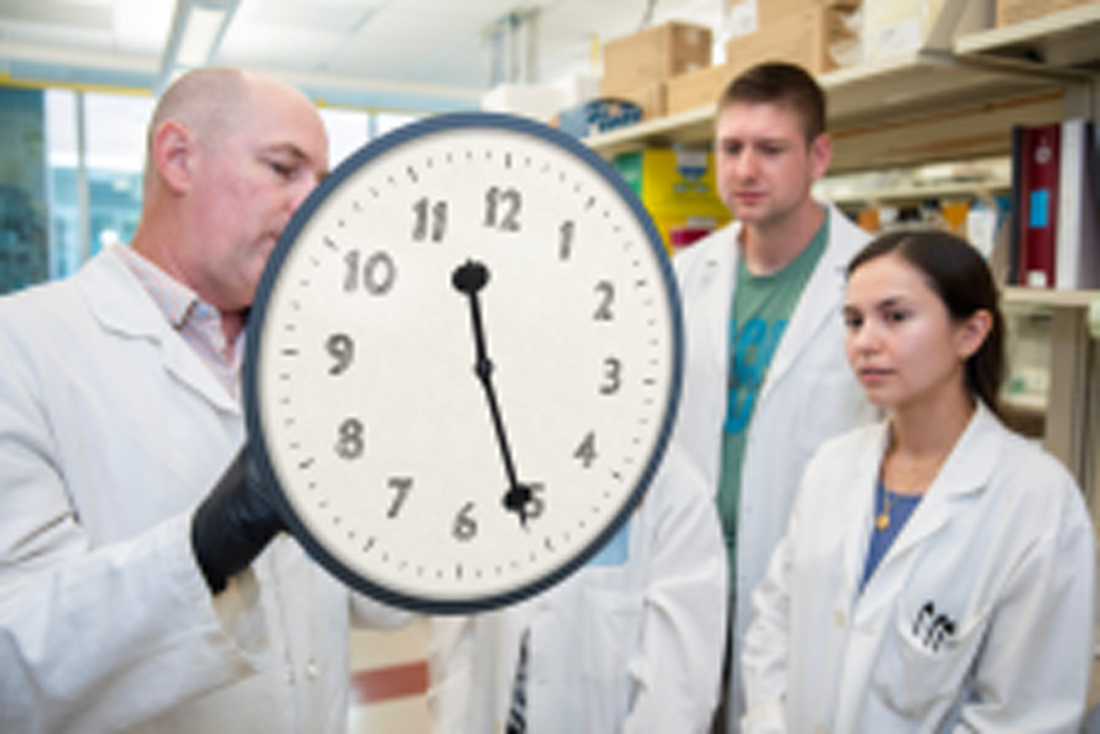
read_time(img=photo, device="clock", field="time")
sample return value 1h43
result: 11h26
